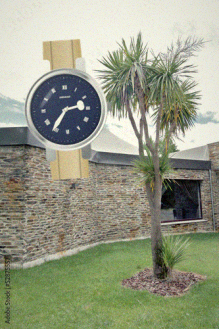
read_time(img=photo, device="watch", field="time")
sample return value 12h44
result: 2h36
